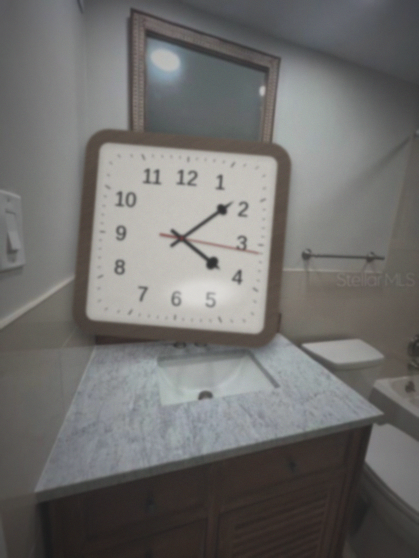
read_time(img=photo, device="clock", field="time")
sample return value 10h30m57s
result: 4h08m16s
